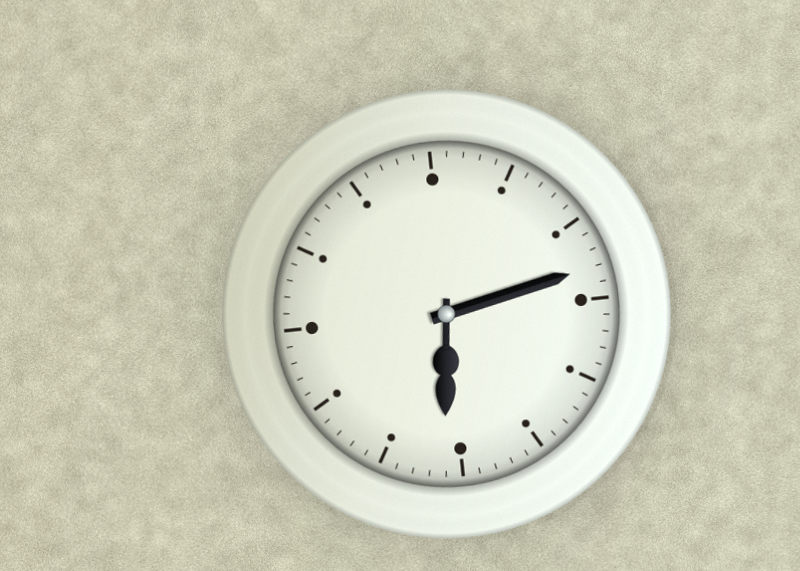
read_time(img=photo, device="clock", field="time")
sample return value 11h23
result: 6h13
